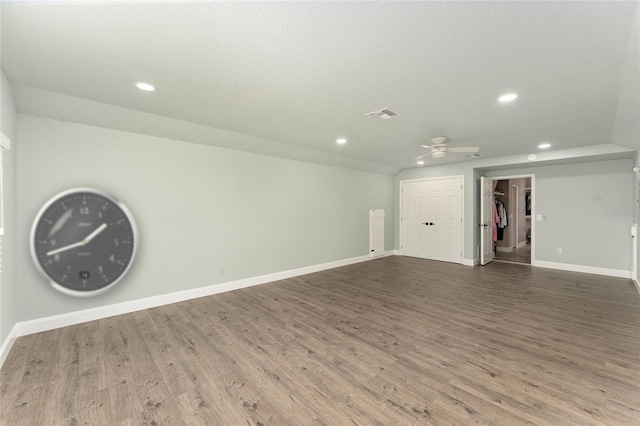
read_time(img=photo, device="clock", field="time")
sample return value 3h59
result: 1h42
